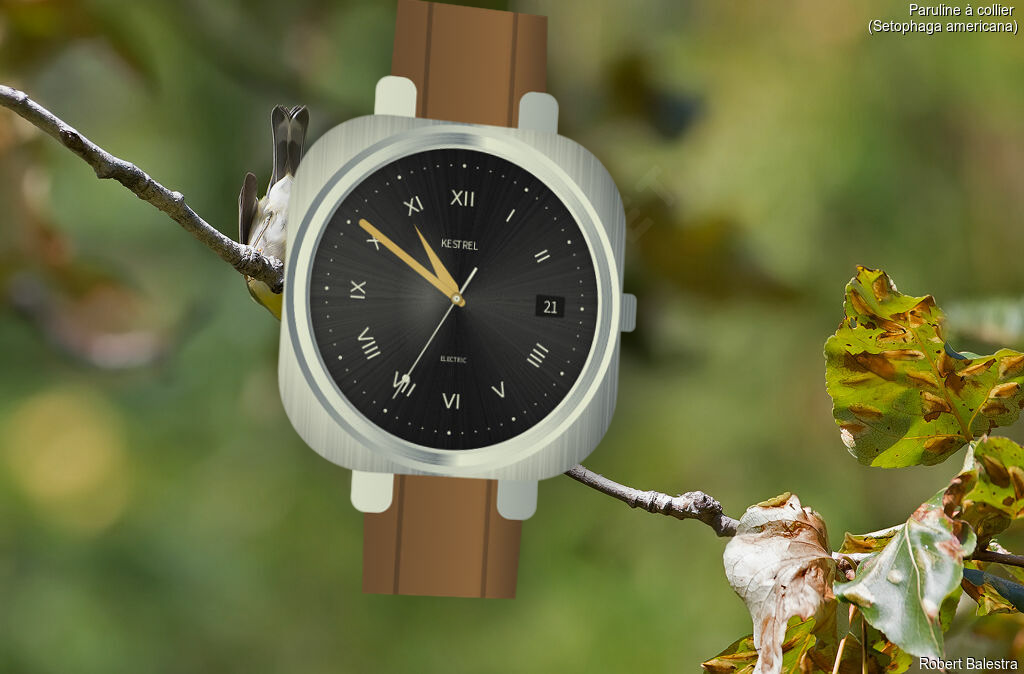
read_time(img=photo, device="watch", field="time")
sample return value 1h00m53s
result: 10h50m35s
